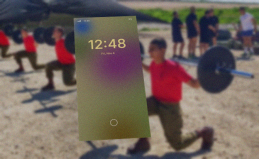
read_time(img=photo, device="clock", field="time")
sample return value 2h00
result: 12h48
